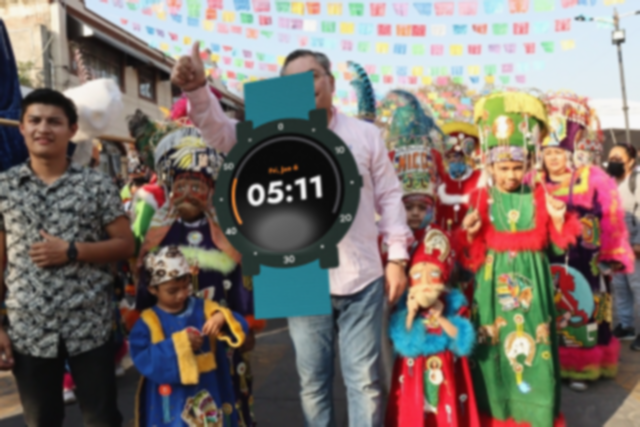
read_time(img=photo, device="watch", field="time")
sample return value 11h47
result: 5h11
